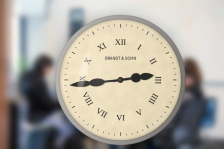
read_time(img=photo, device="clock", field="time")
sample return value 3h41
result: 2h44
